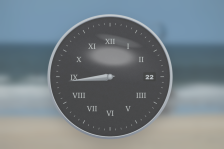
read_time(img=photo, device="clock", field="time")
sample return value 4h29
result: 8h44
